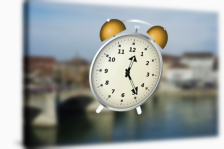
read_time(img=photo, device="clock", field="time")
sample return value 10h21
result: 12h24
